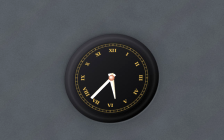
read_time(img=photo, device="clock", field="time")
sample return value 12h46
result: 5h37
